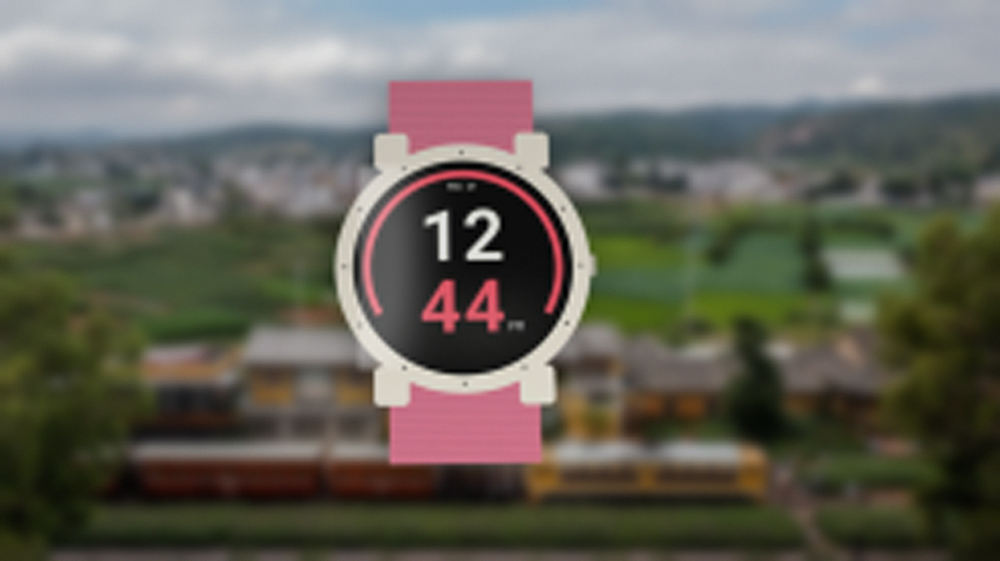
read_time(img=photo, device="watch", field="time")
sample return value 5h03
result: 12h44
